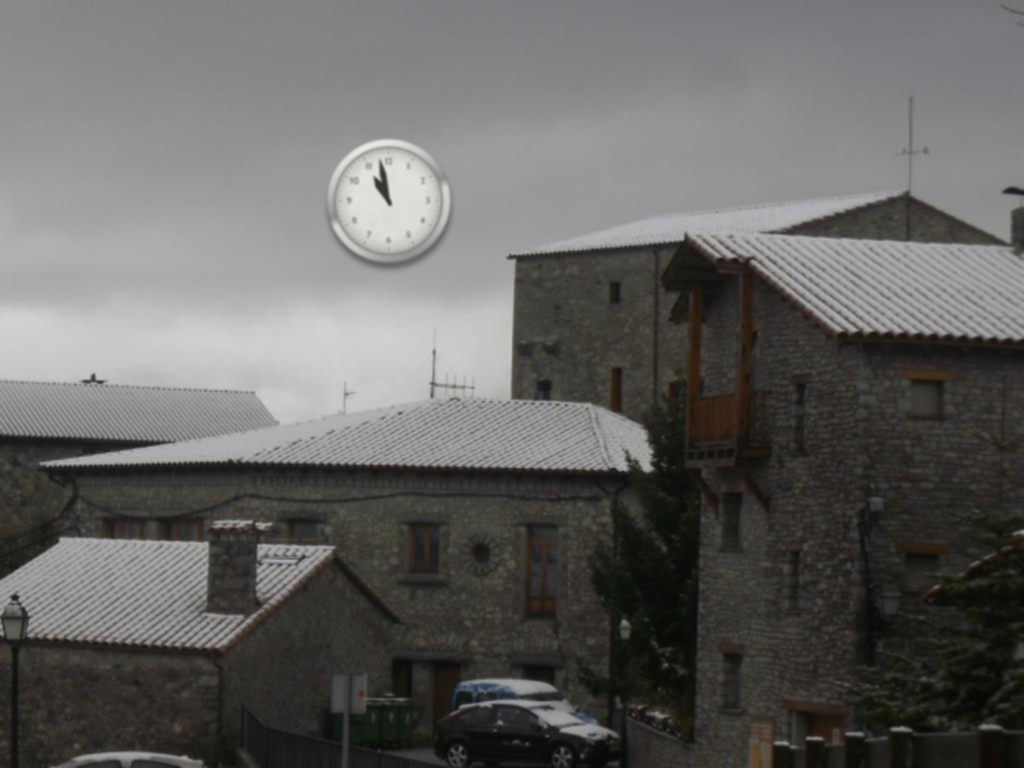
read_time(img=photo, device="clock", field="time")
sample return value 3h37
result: 10h58
